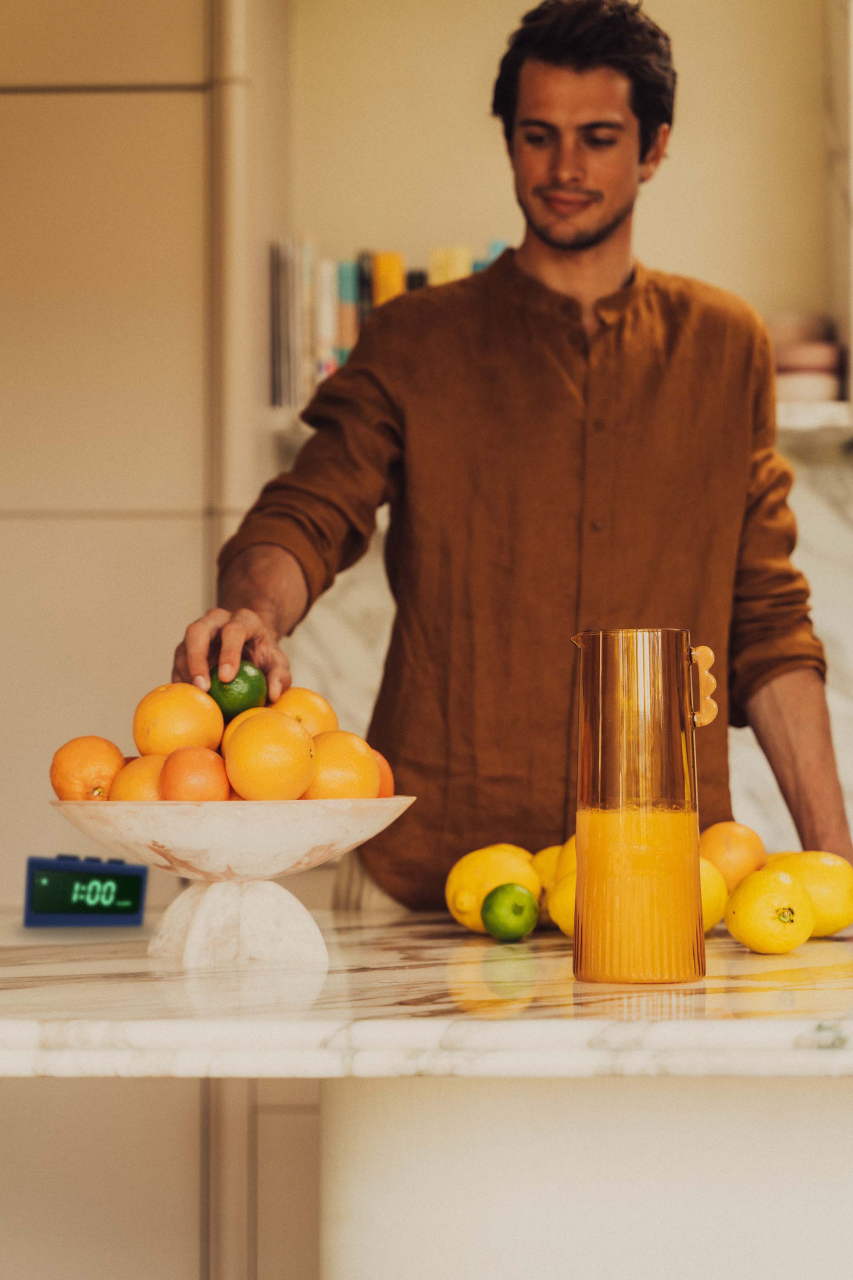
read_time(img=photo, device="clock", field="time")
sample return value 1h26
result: 1h00
